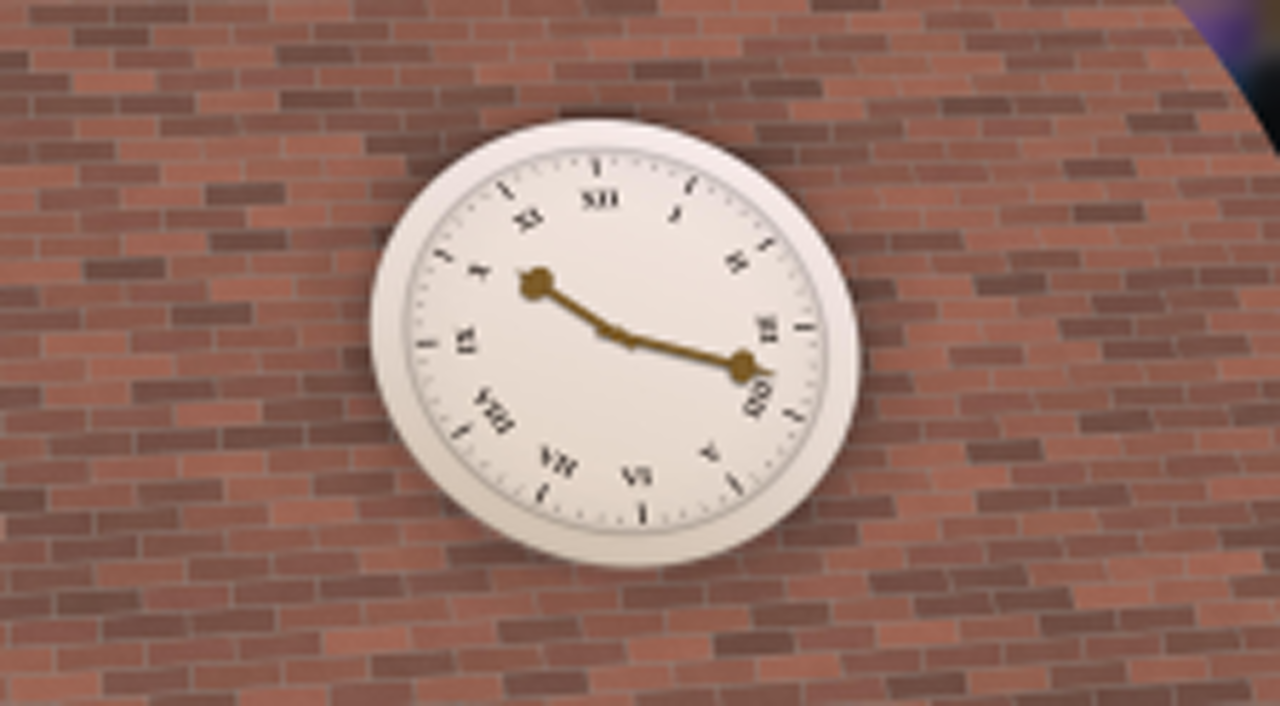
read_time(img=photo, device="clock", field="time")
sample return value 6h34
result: 10h18
